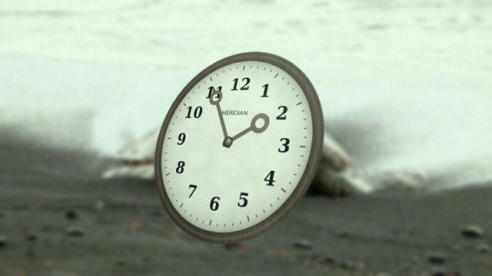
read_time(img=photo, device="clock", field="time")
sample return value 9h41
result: 1h55
